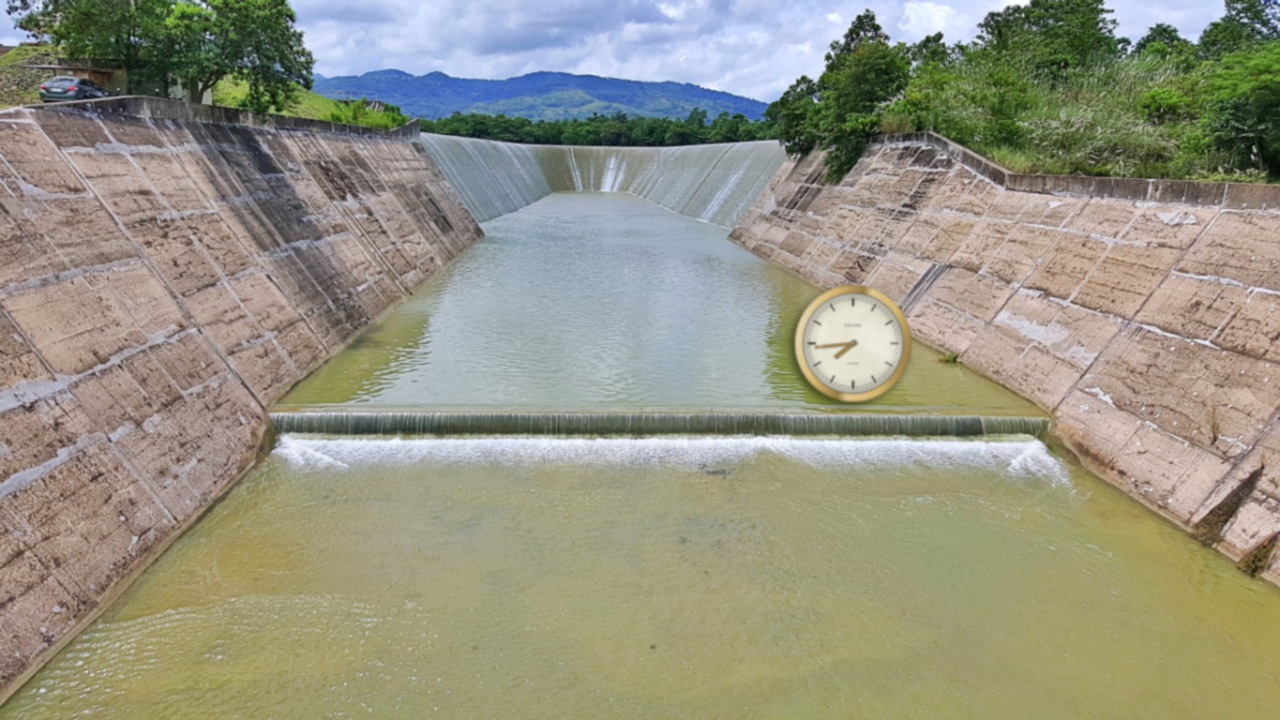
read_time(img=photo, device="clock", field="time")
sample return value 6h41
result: 7h44
